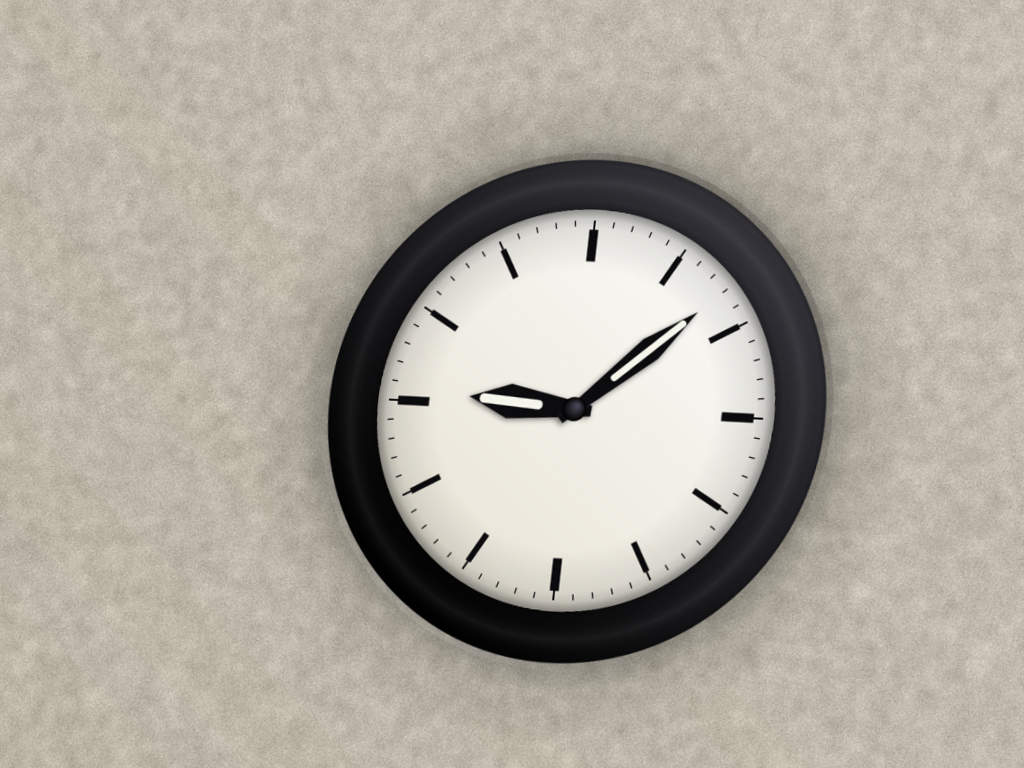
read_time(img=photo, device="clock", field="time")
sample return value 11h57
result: 9h08
